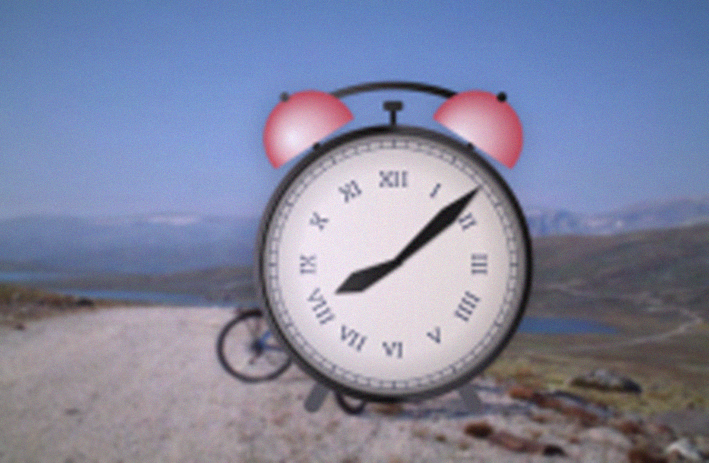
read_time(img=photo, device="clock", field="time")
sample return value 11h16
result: 8h08
